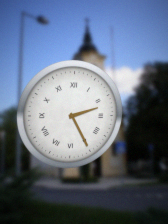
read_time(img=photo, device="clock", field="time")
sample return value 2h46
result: 2h25
